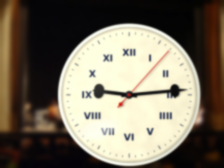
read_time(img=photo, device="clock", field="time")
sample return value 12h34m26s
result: 9h14m07s
